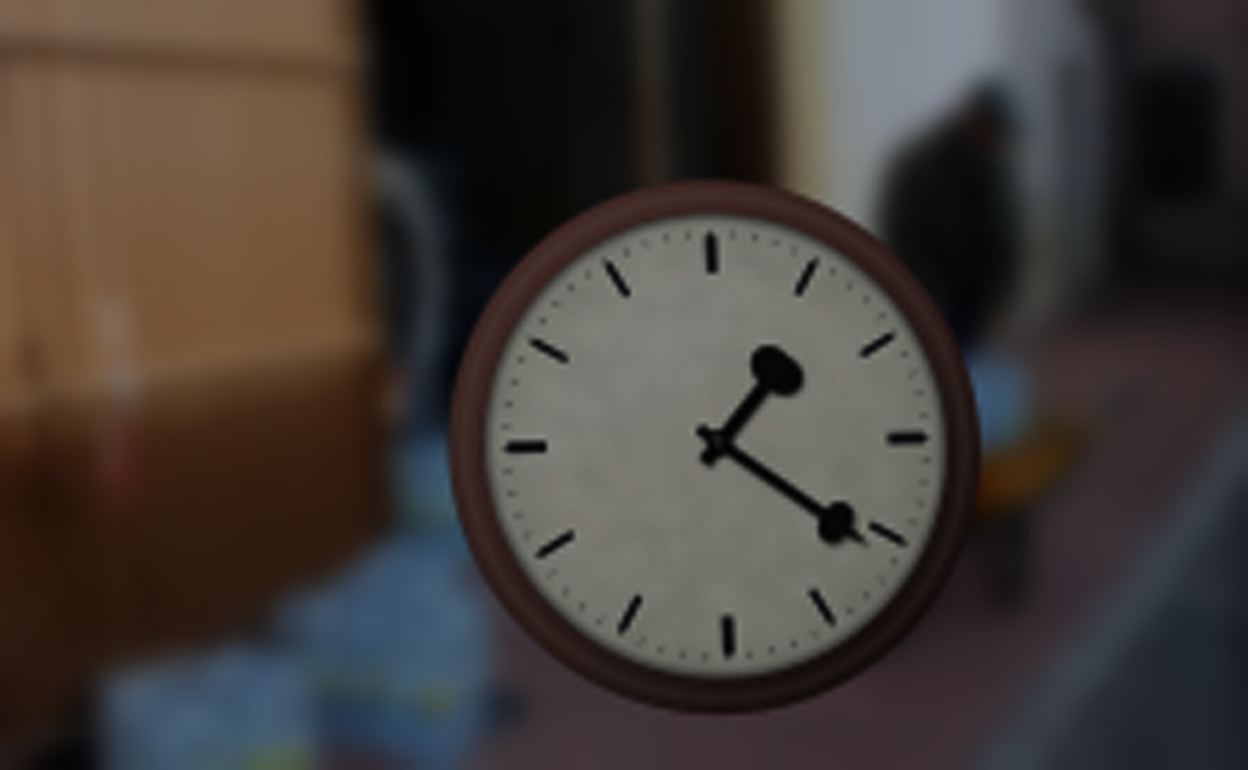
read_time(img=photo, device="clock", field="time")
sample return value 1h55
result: 1h21
